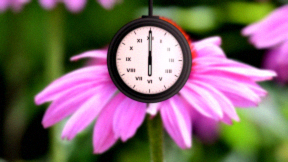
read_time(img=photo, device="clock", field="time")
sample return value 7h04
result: 6h00
